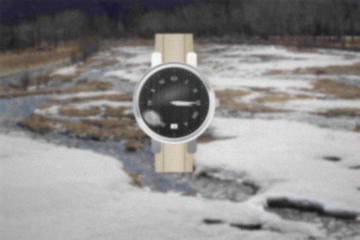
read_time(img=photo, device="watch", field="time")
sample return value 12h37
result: 3h15
